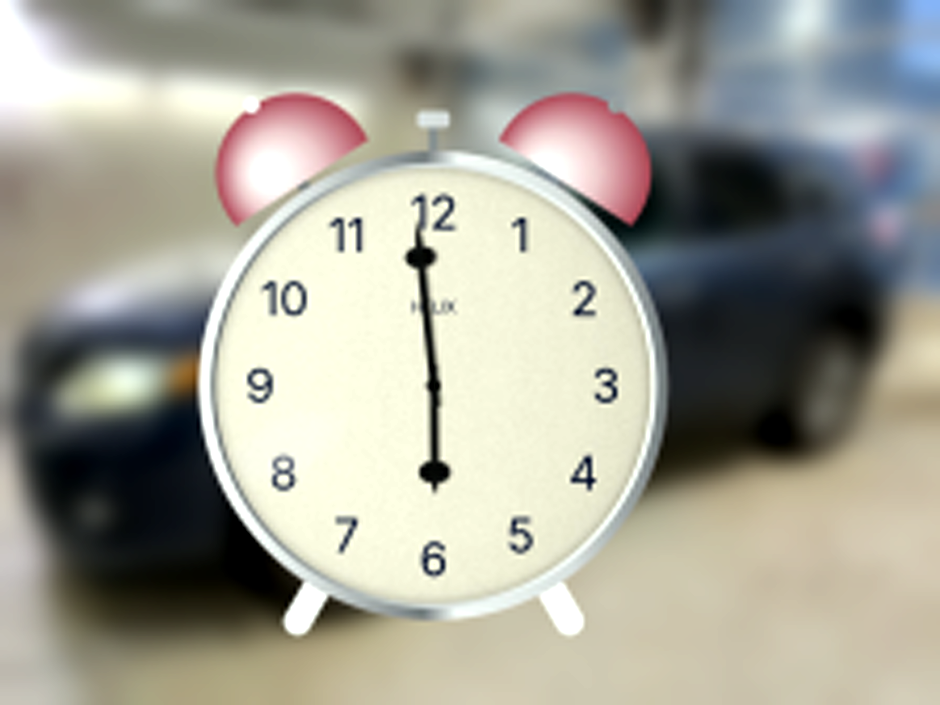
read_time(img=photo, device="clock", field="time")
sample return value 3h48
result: 5h59
